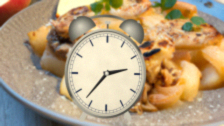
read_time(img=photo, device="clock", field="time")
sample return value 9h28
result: 2h37
